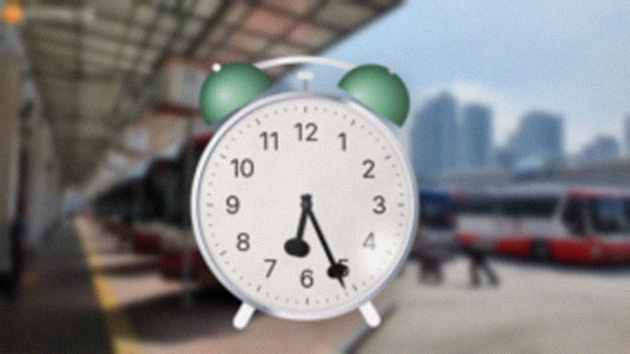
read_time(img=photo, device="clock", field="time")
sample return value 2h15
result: 6h26
